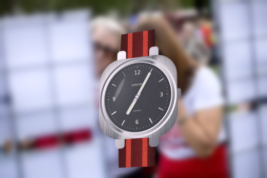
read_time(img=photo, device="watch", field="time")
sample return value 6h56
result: 7h05
